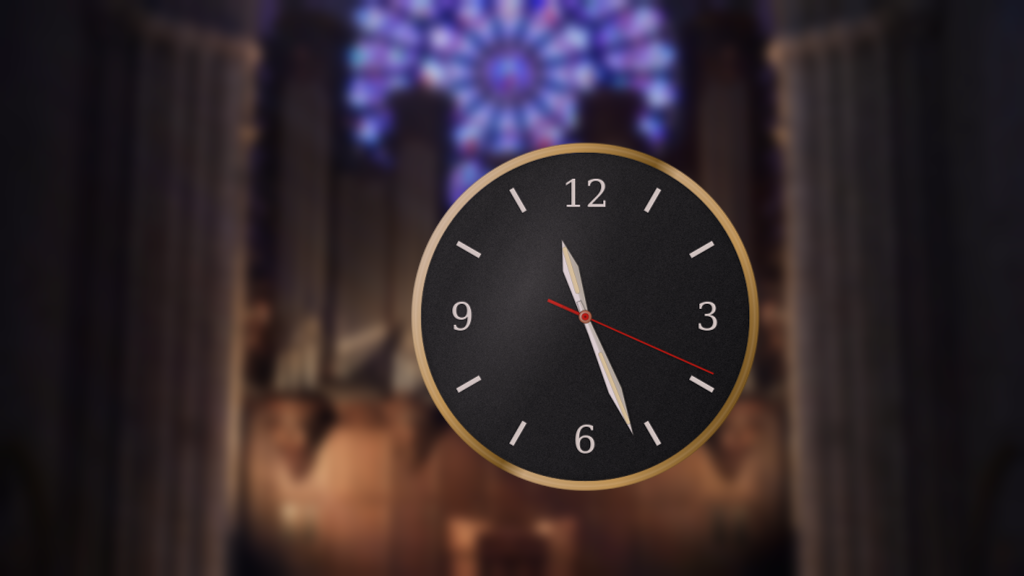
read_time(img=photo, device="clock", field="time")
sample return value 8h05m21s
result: 11h26m19s
